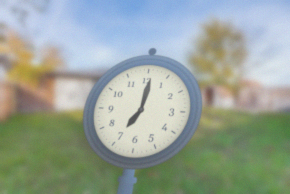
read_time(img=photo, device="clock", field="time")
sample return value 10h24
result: 7h01
